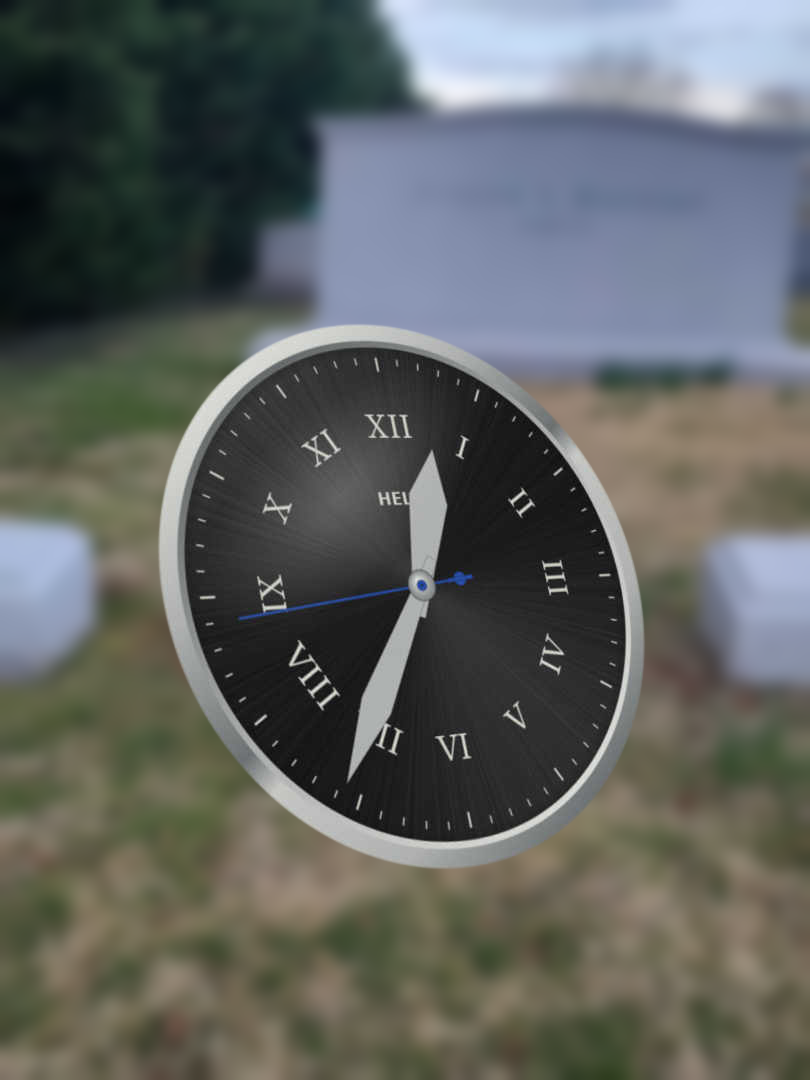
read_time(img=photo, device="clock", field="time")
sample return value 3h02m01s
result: 12h35m44s
